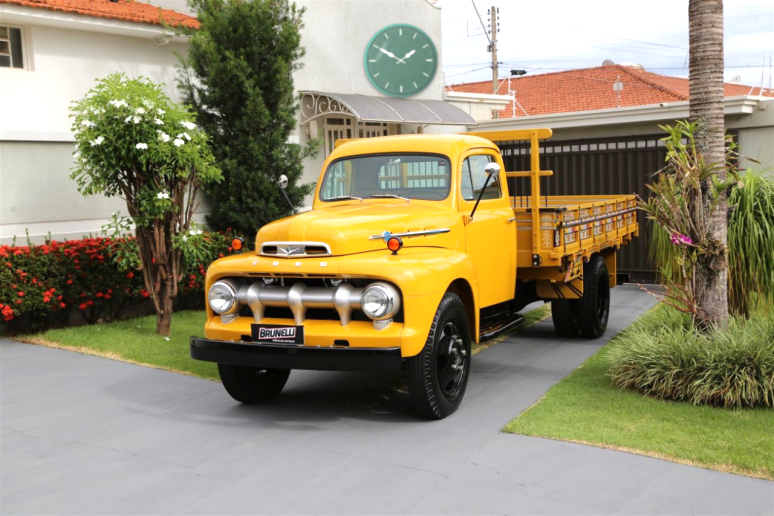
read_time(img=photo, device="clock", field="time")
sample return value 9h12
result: 1h50
